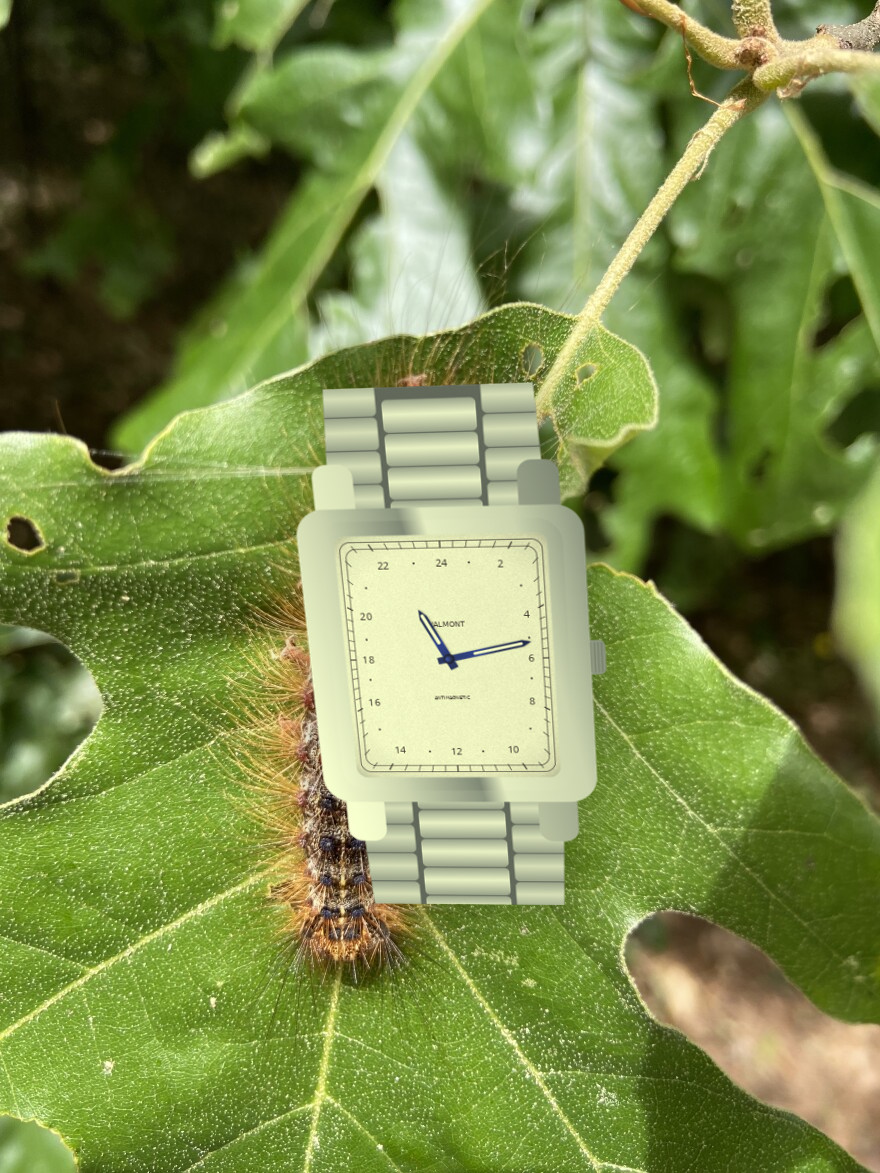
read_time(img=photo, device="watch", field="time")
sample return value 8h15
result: 22h13
